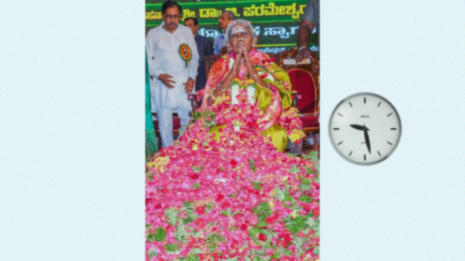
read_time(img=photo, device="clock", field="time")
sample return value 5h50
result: 9h28
